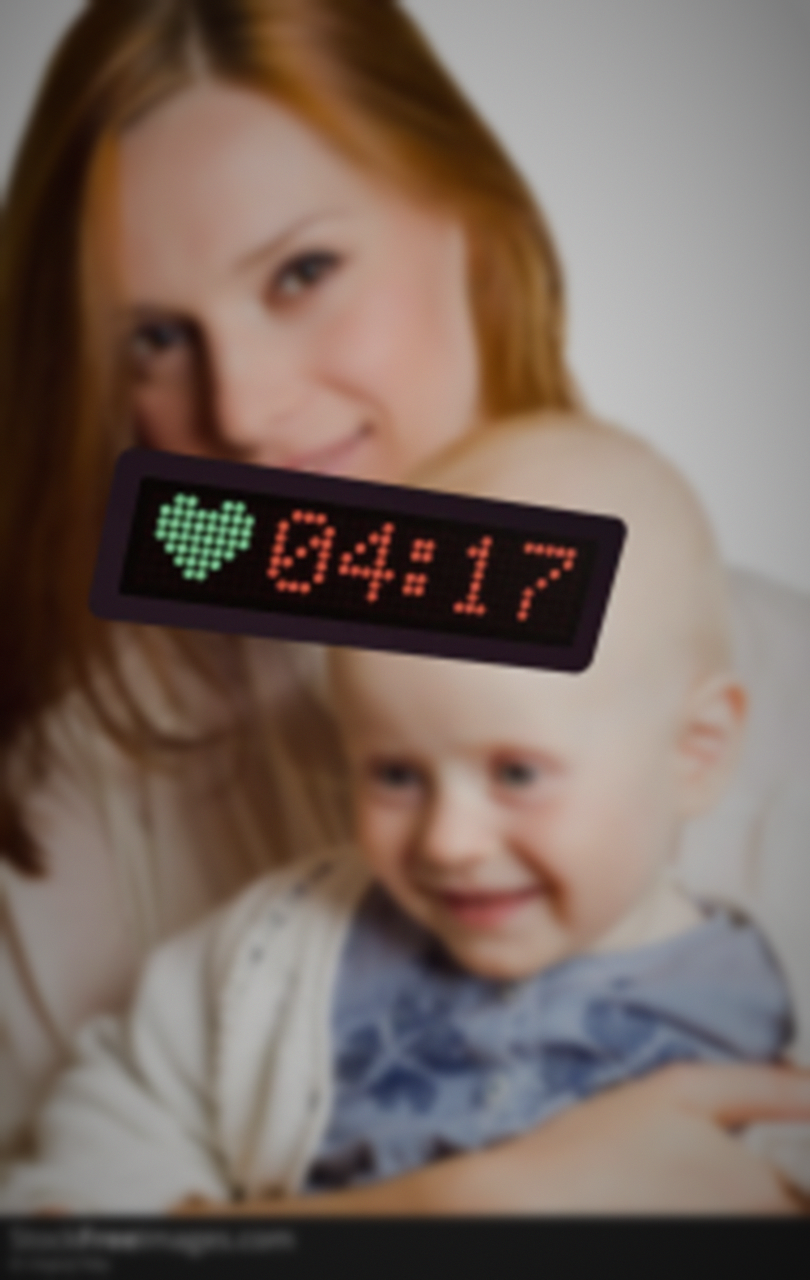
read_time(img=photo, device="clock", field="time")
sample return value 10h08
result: 4h17
